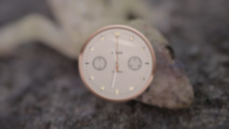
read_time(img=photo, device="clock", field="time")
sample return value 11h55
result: 11h32
